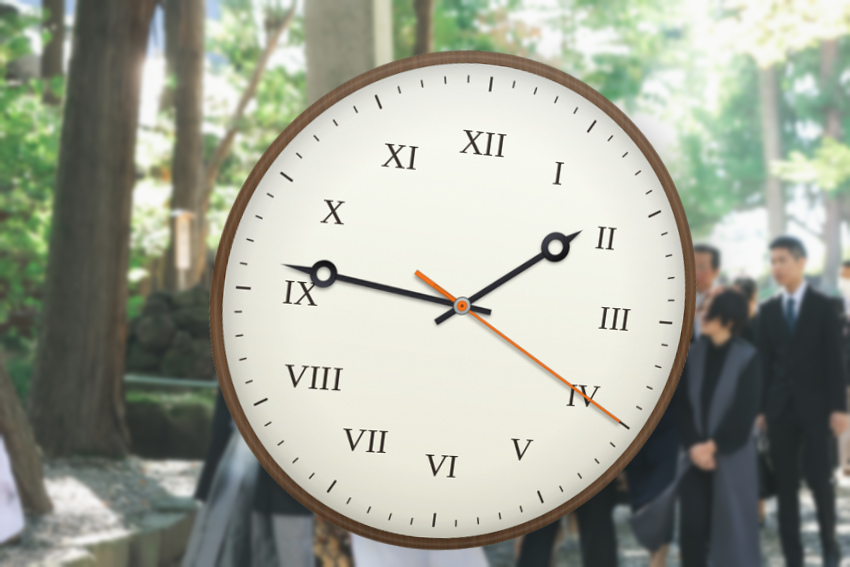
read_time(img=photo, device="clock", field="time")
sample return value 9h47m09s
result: 1h46m20s
